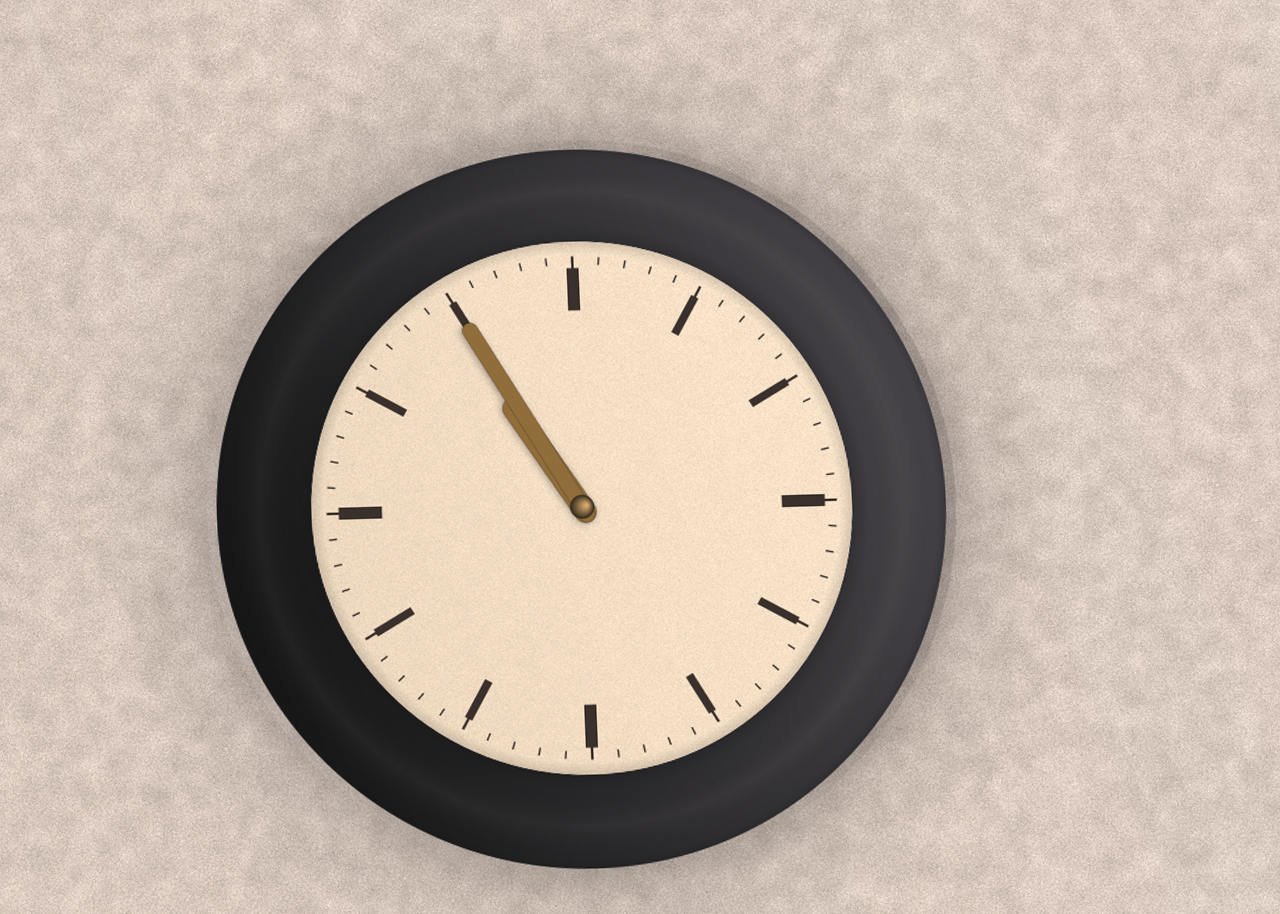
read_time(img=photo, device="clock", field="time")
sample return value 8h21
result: 10h55
